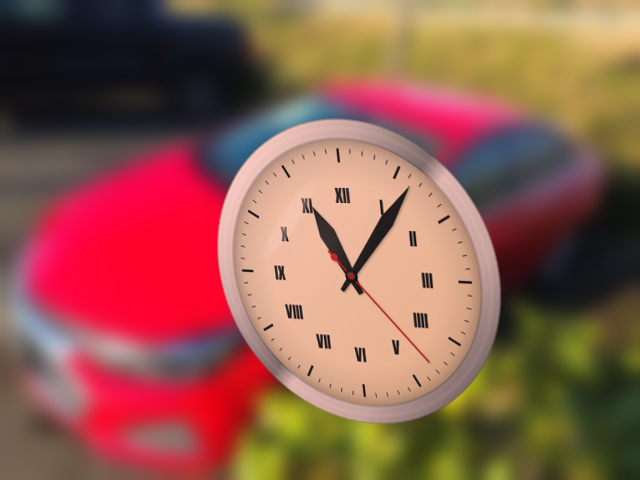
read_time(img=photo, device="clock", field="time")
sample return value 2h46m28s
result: 11h06m23s
